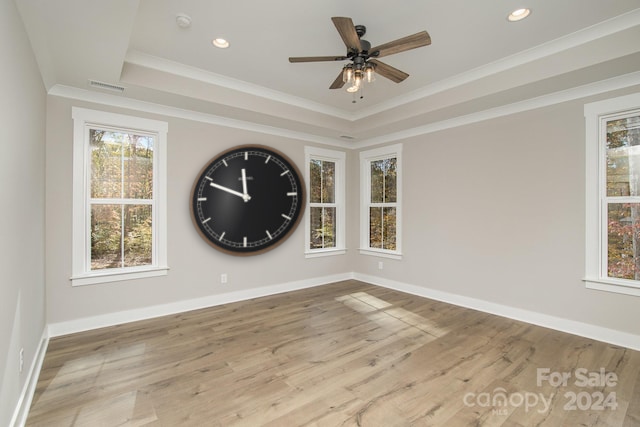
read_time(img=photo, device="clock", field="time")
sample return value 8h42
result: 11h49
